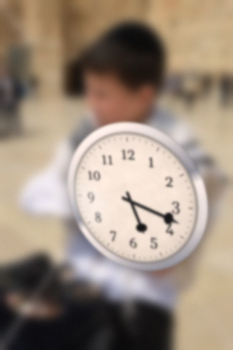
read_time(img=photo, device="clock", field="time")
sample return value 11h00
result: 5h18
